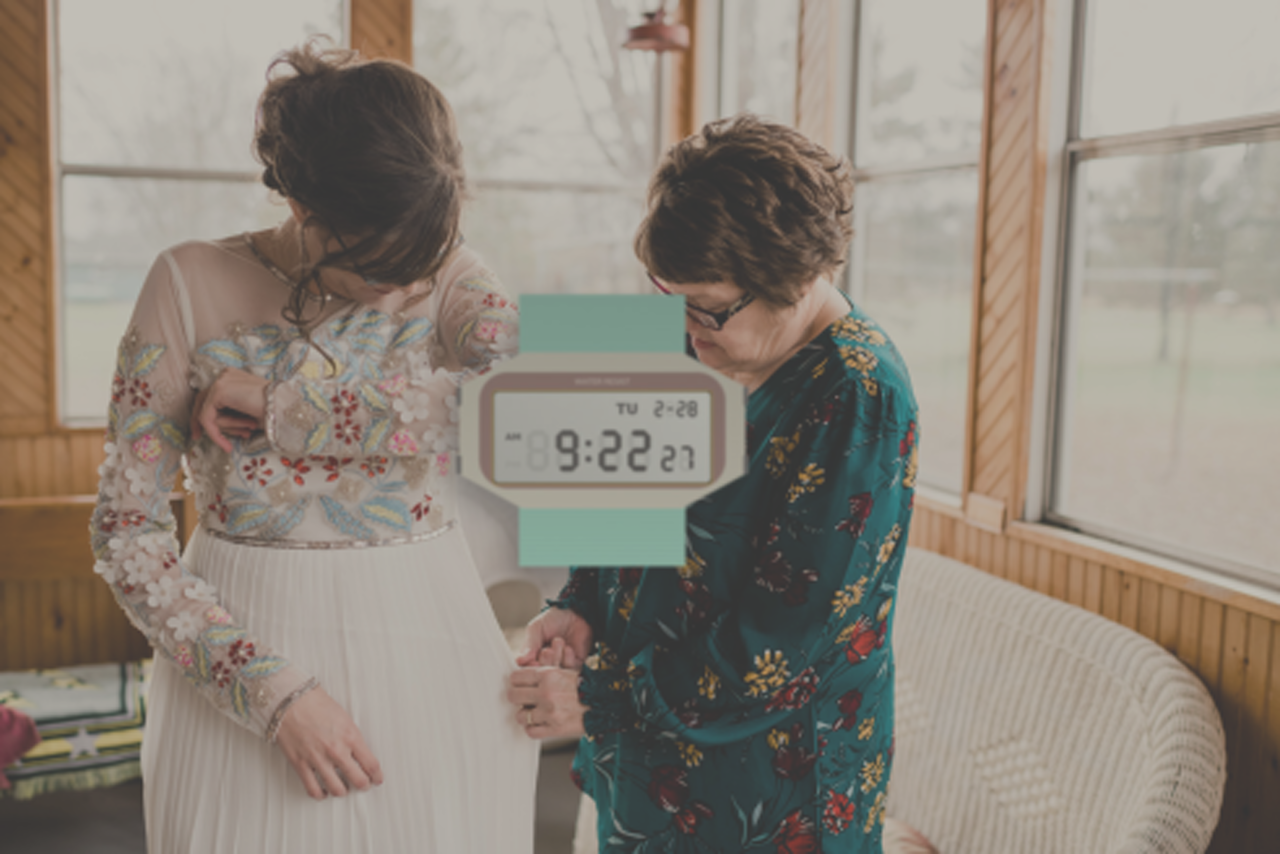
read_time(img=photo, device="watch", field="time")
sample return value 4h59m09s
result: 9h22m27s
